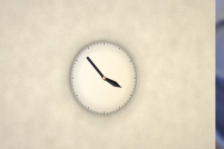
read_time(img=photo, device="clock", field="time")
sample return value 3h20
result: 3h53
